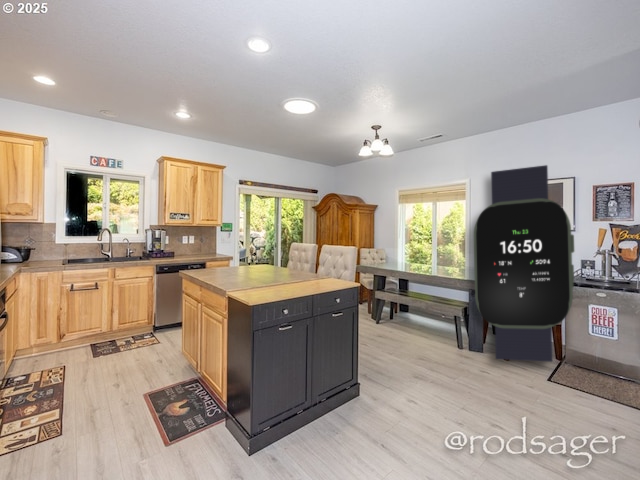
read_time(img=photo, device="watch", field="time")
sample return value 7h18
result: 16h50
